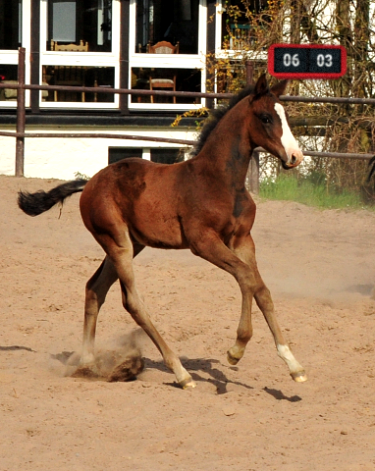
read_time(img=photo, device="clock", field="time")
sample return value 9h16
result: 6h03
